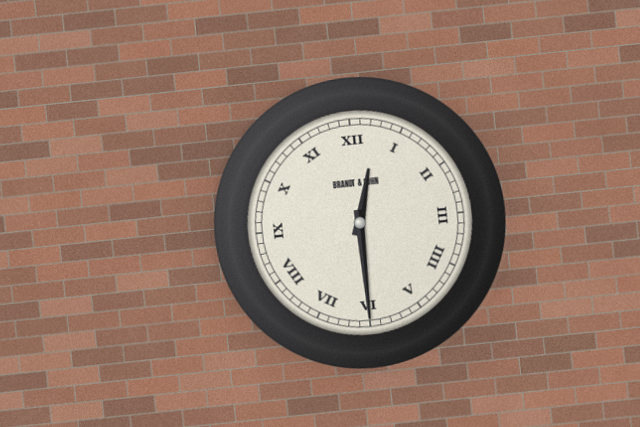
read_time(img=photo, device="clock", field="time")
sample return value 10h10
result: 12h30
